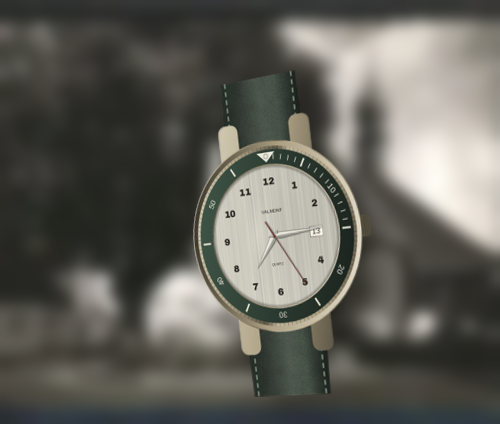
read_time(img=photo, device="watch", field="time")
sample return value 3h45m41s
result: 7h14m25s
